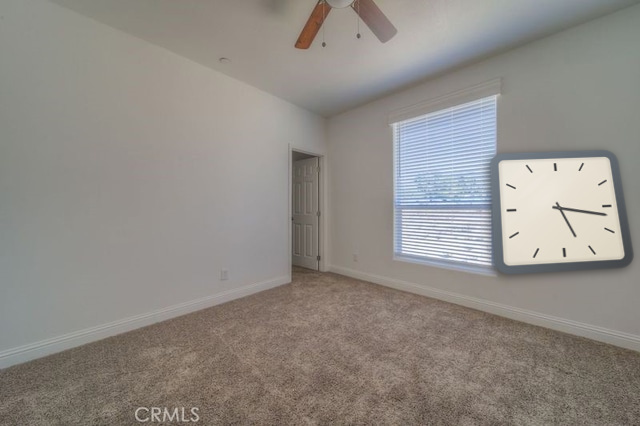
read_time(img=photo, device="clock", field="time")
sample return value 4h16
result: 5h17
